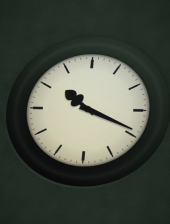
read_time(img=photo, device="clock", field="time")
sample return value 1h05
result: 10h19
